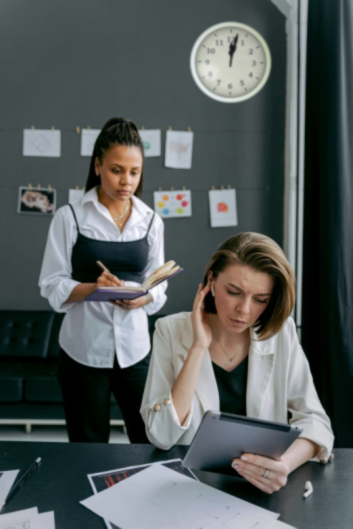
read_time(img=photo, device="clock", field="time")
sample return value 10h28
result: 12h02
